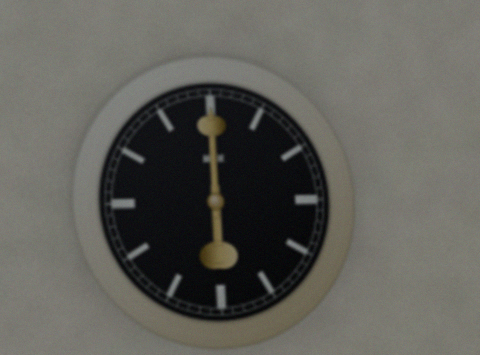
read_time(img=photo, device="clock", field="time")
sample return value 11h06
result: 6h00
